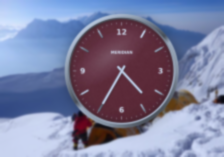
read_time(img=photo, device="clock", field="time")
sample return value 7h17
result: 4h35
